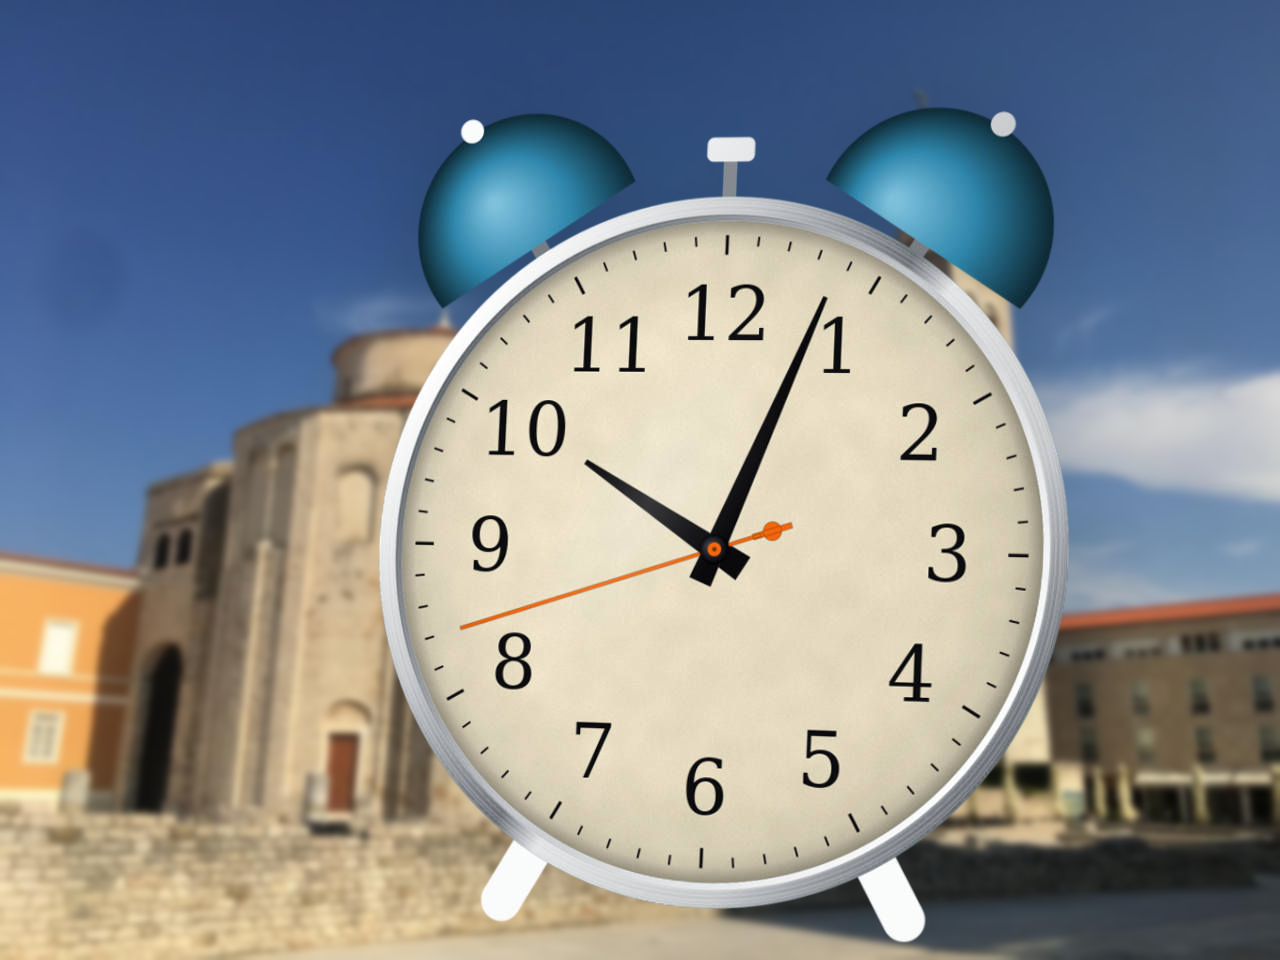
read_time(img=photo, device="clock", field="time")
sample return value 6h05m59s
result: 10h03m42s
